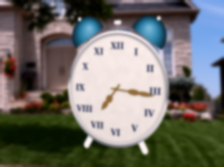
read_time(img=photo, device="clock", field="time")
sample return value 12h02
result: 7h16
